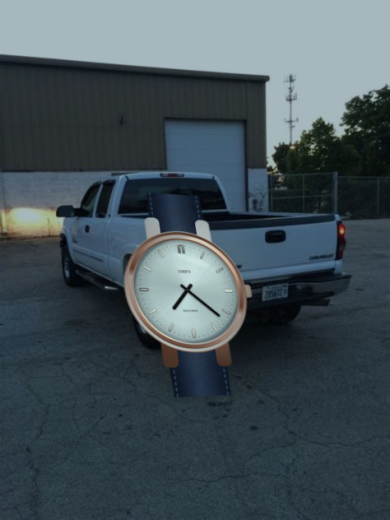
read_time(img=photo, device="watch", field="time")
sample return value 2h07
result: 7h22
